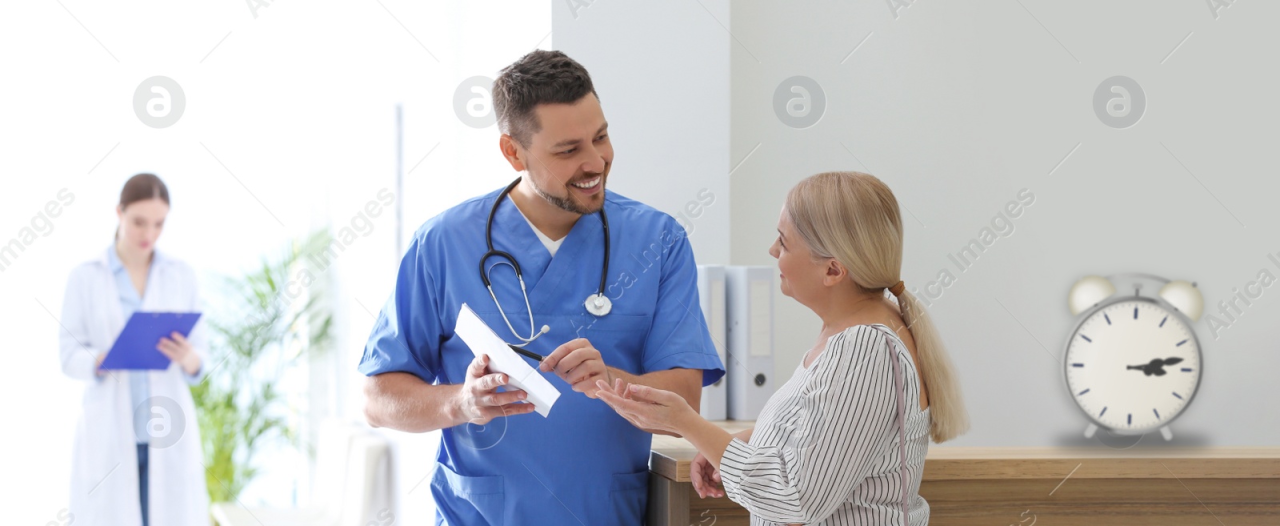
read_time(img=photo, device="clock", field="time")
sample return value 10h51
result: 3h13
